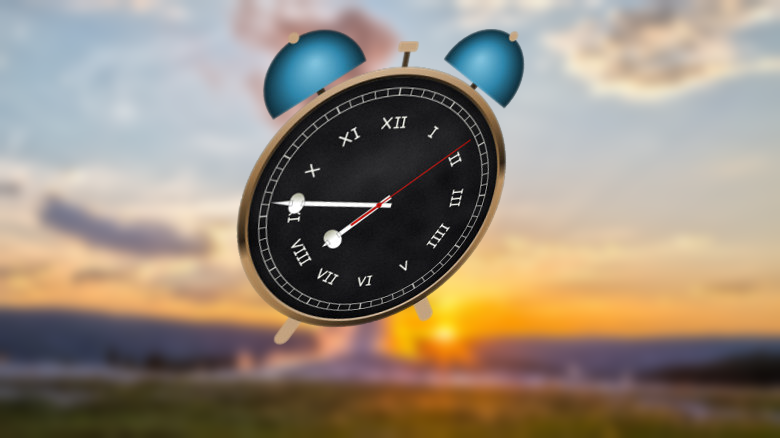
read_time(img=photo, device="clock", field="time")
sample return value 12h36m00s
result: 7h46m09s
